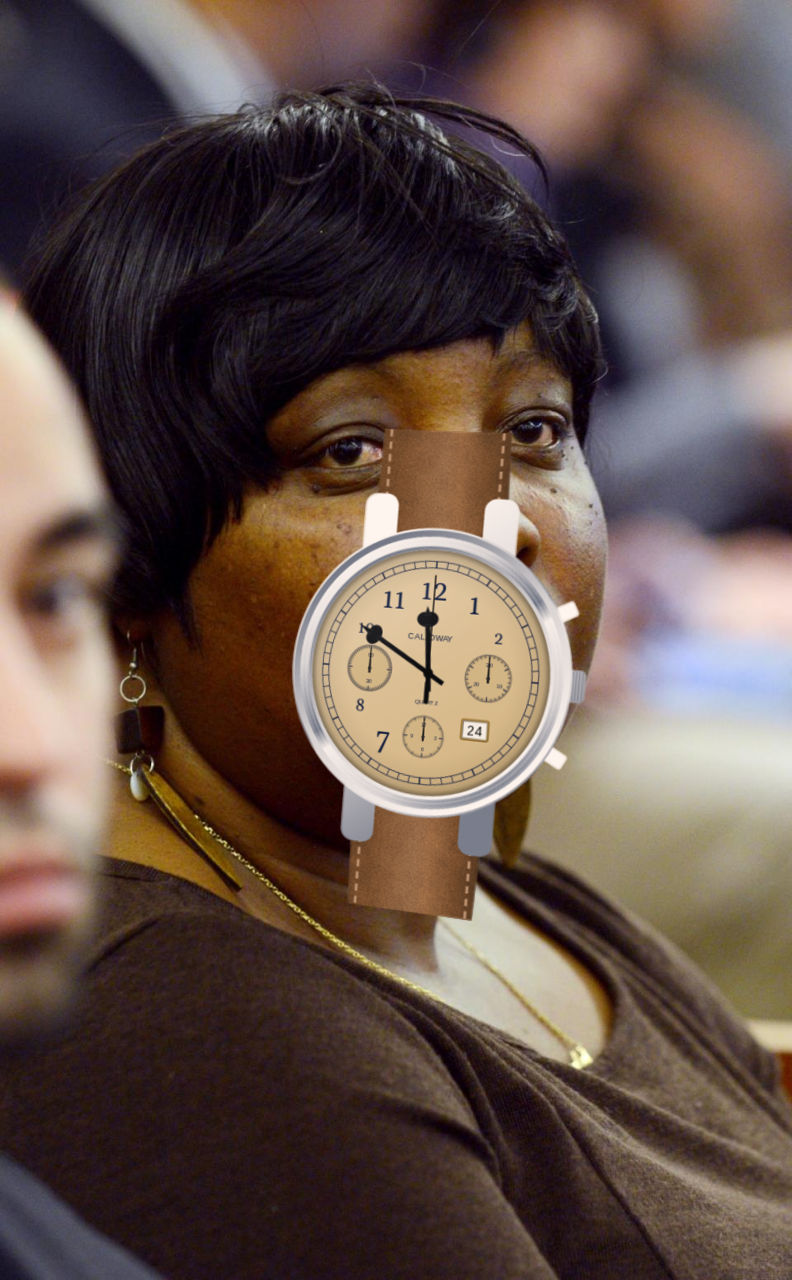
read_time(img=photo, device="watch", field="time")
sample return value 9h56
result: 11h50
